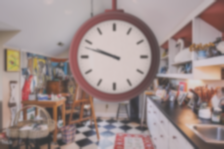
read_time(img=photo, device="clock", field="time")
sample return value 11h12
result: 9h48
